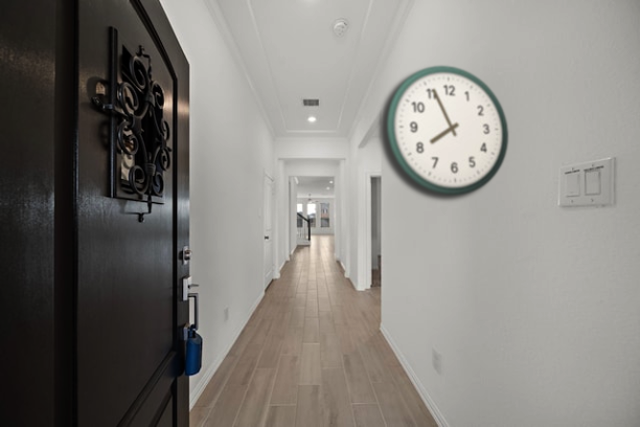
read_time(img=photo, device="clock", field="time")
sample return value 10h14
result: 7h56
